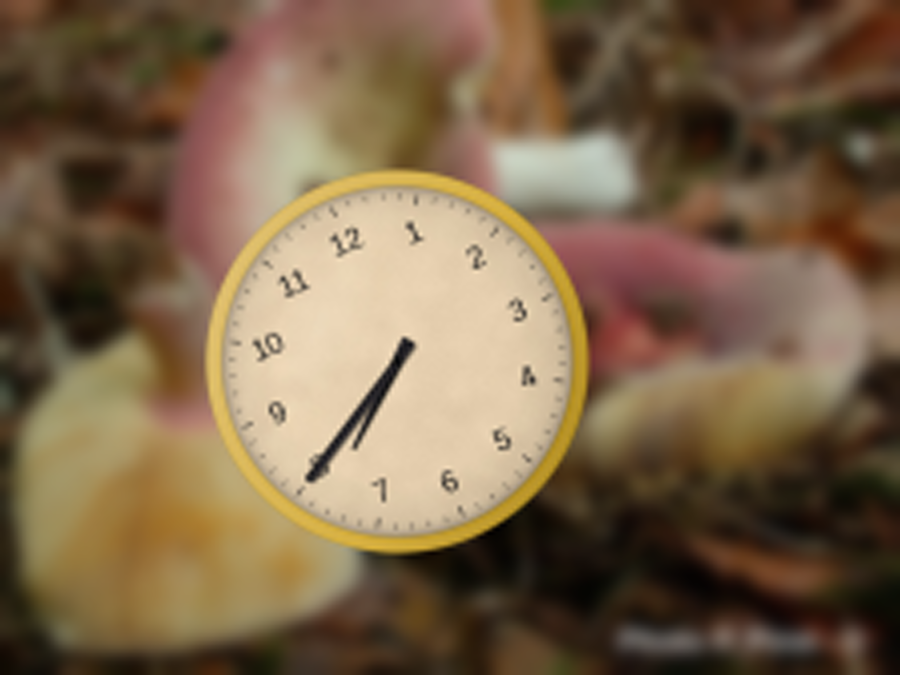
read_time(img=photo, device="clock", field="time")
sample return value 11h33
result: 7h40
